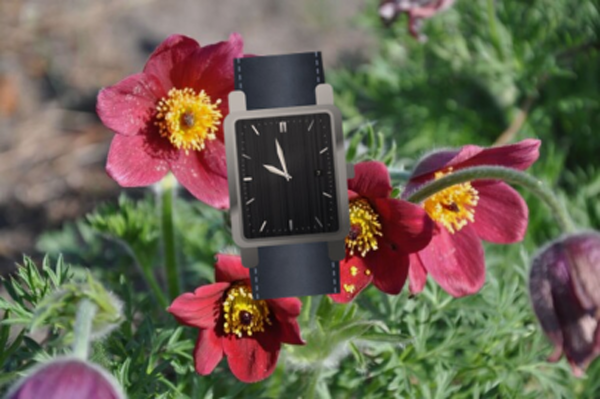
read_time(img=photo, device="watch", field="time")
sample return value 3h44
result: 9h58
